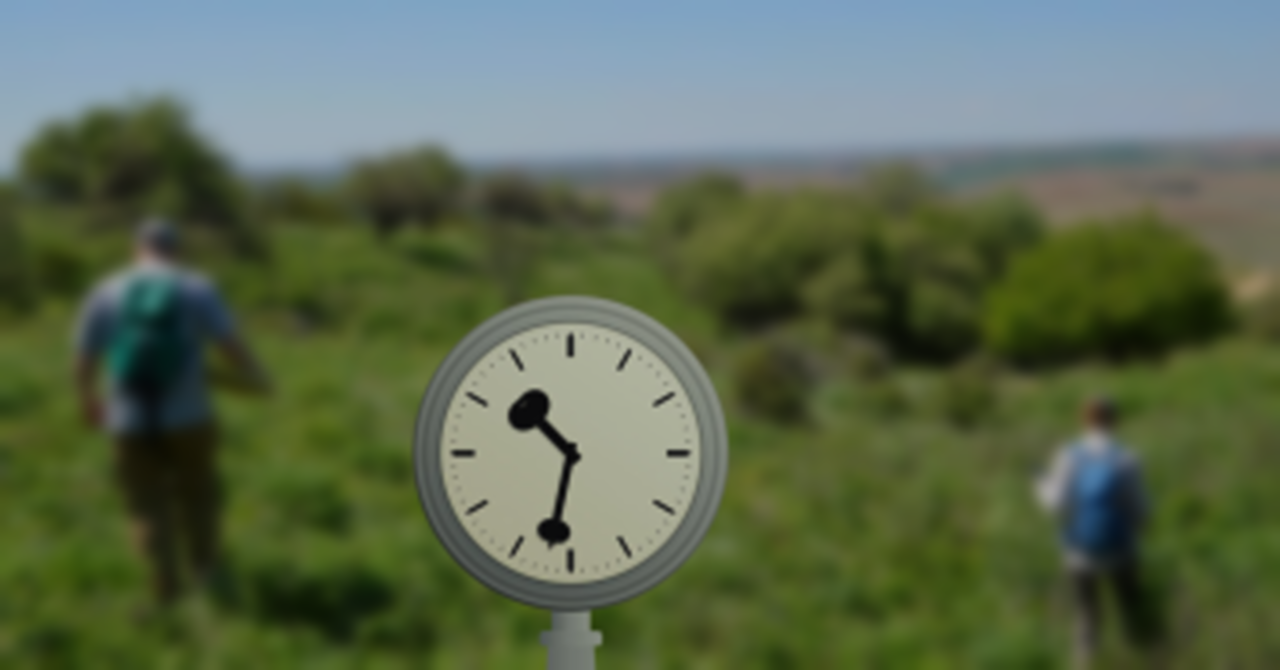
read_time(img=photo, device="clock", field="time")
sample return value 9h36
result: 10h32
